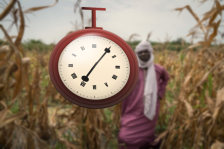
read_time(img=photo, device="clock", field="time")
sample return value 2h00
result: 7h06
